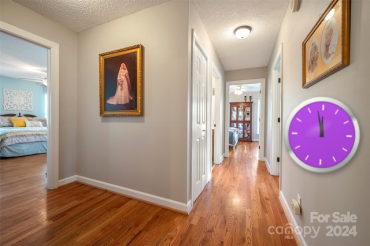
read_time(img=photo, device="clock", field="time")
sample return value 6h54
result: 11h58
